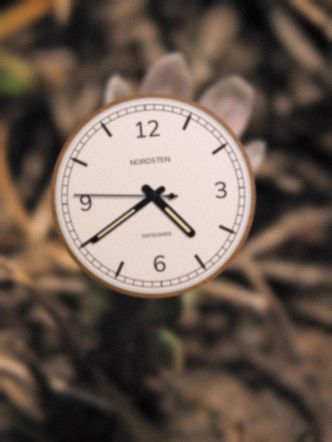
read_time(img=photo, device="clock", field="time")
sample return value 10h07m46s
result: 4h39m46s
